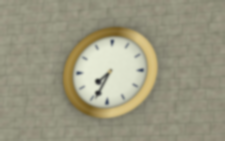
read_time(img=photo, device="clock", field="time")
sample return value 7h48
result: 7h34
